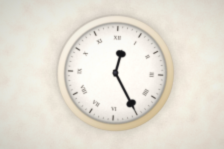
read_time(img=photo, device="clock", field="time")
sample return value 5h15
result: 12h25
